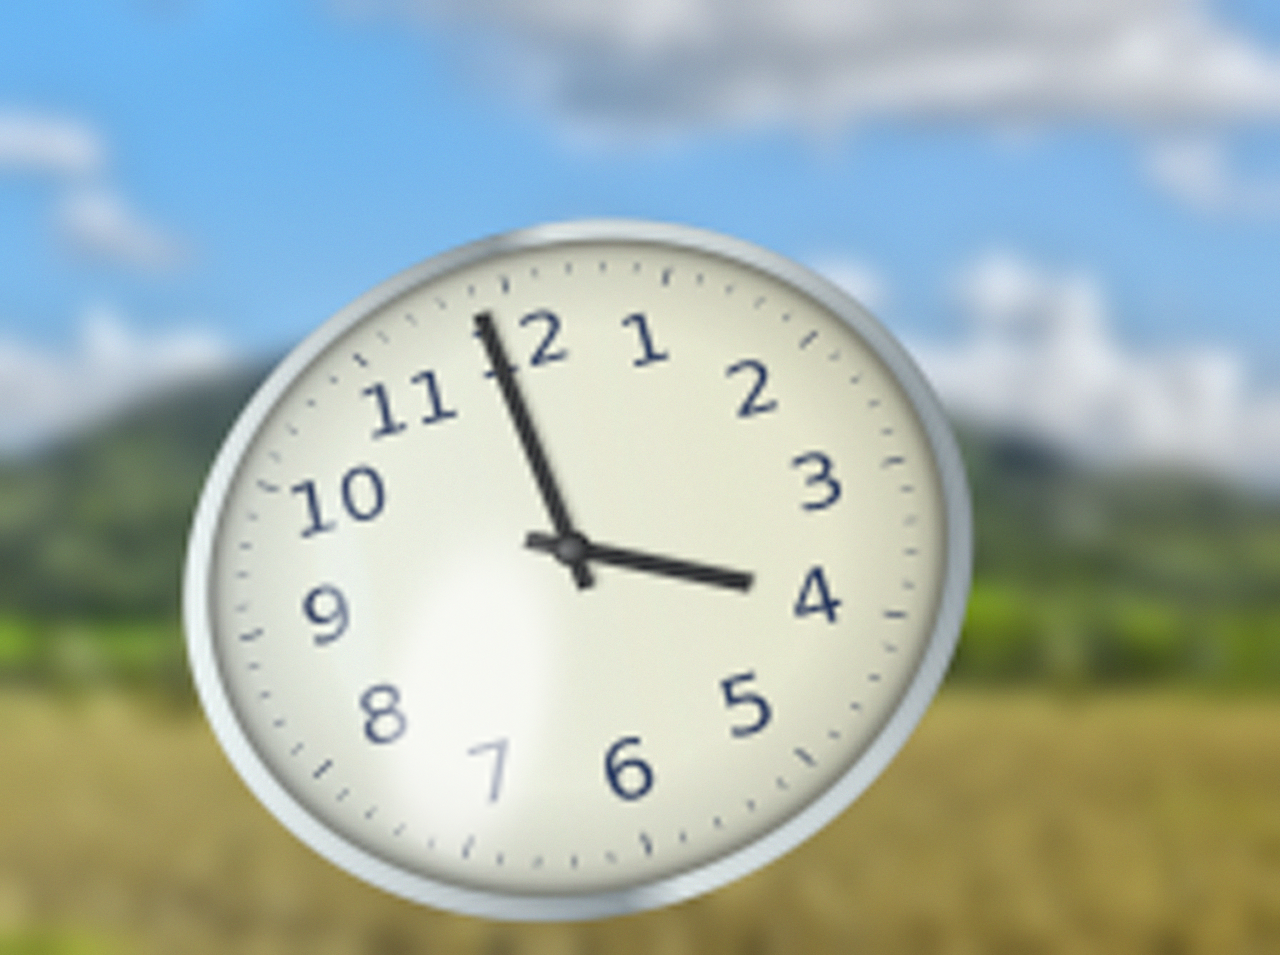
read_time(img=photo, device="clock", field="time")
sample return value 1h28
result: 3h59
